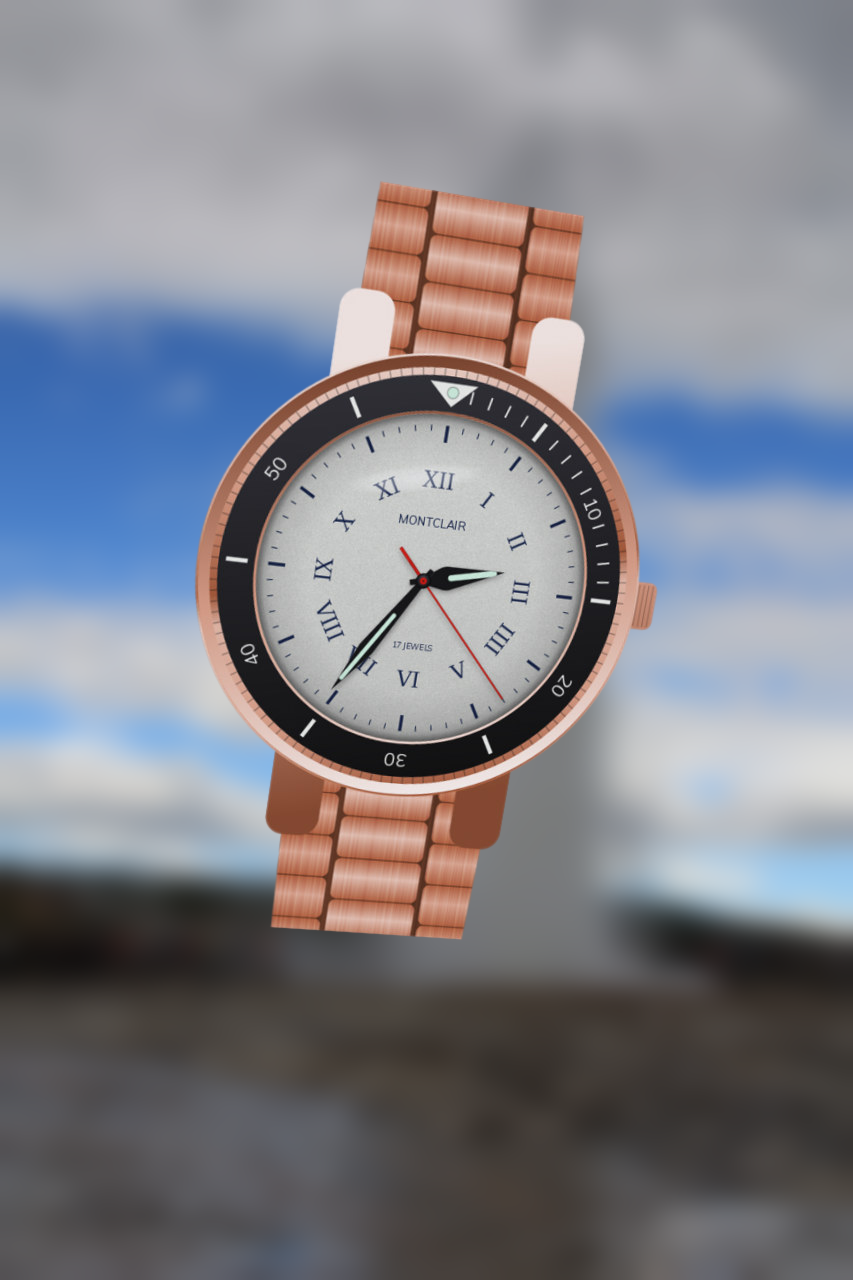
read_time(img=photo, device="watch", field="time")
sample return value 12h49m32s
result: 2h35m23s
